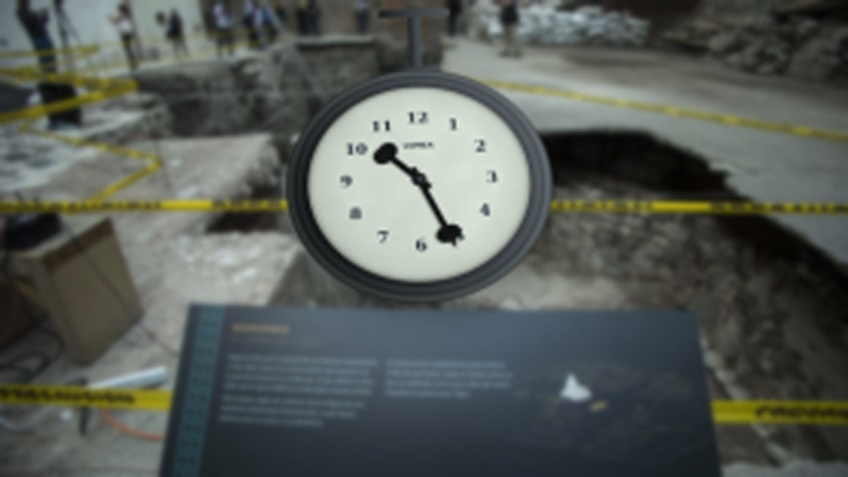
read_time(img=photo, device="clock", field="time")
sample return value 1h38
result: 10h26
